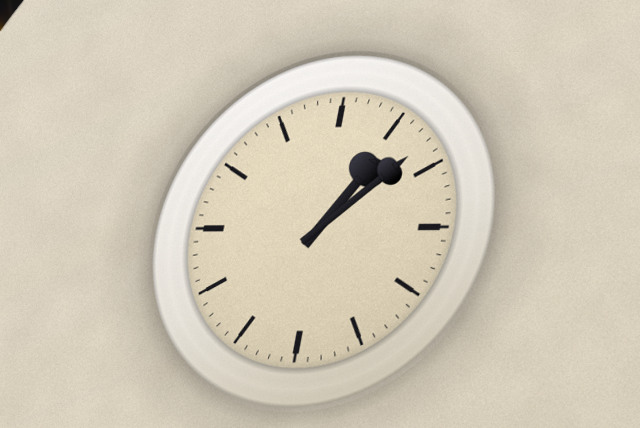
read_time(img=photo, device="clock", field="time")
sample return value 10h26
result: 1h08
